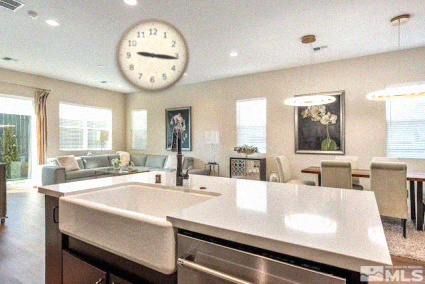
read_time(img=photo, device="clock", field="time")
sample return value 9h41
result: 9h16
